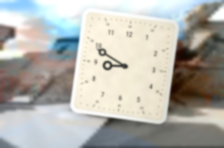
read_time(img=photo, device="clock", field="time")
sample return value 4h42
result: 8h49
